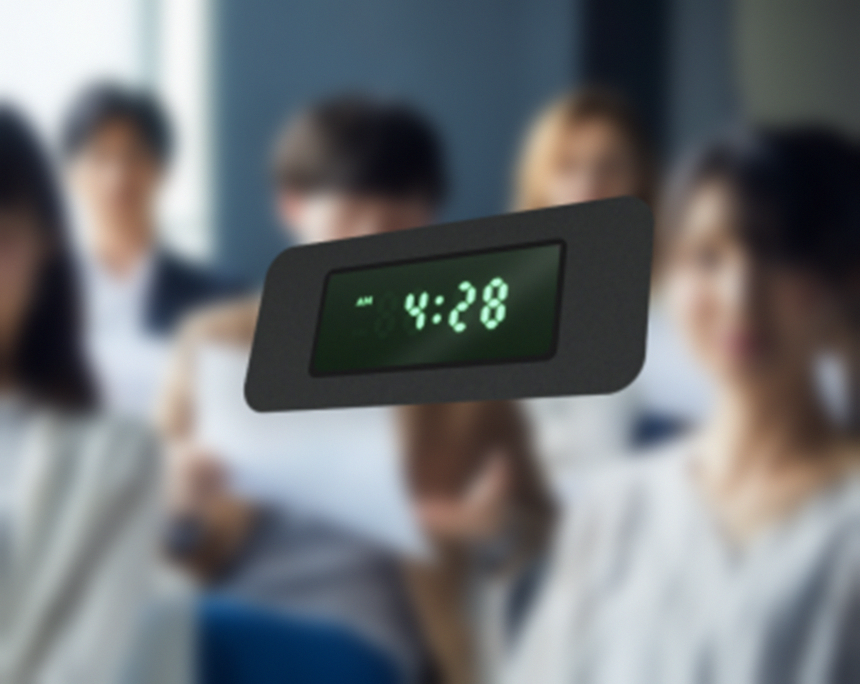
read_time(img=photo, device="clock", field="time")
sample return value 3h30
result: 4h28
